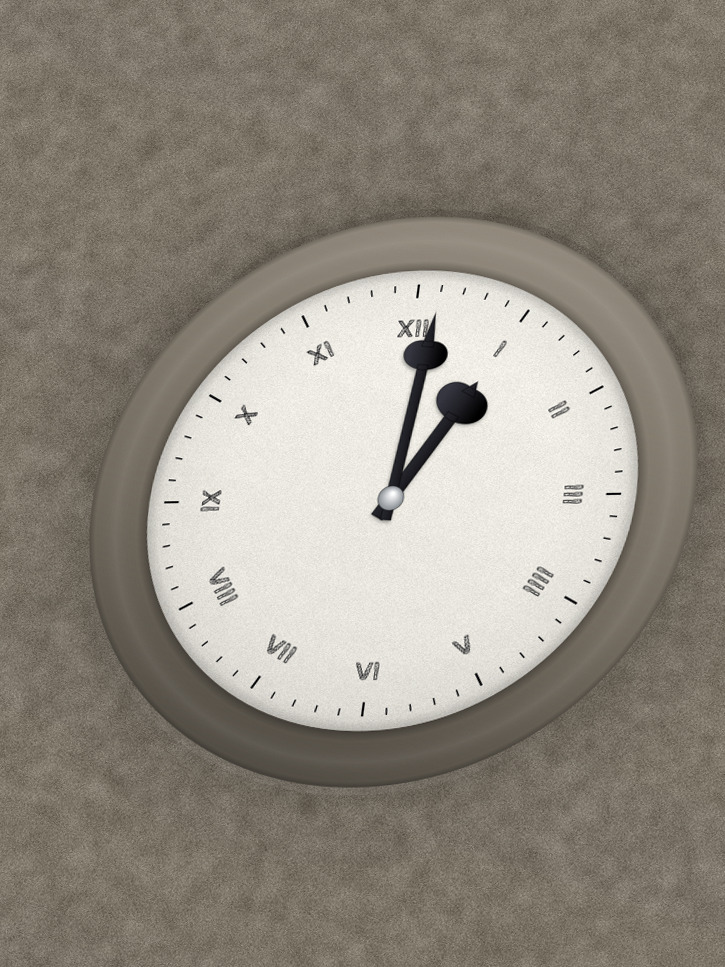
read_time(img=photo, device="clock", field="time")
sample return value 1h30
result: 1h01
